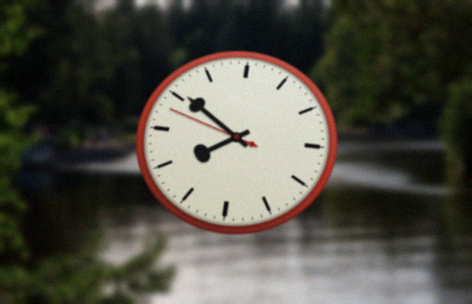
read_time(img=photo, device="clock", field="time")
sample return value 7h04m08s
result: 7h50m48s
